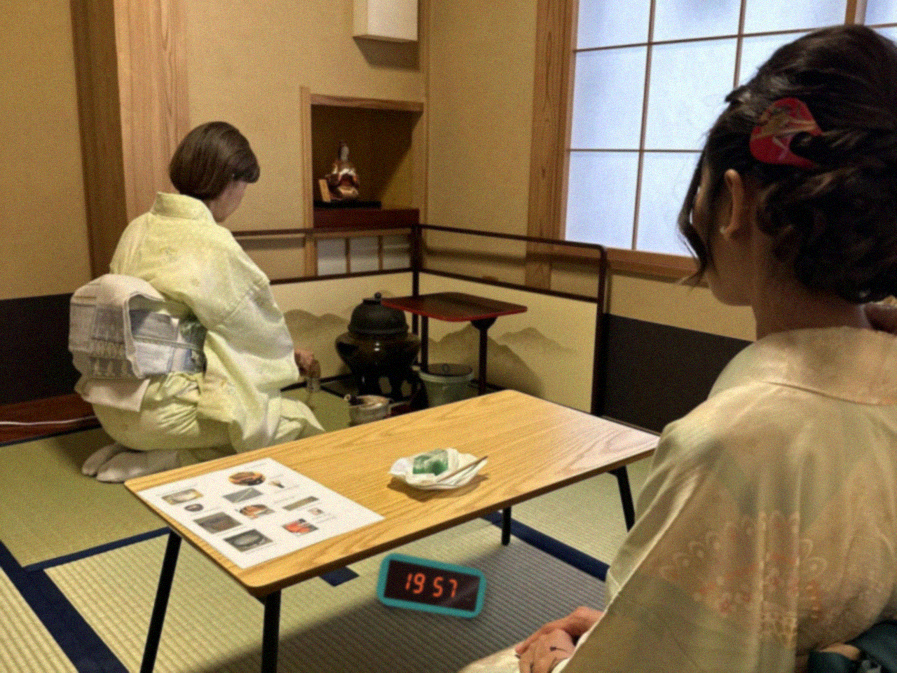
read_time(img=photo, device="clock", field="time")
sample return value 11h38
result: 19h57
